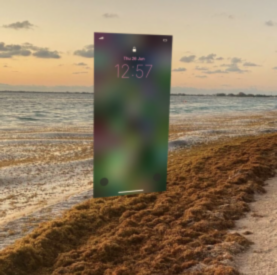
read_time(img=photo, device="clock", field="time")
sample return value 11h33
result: 12h57
